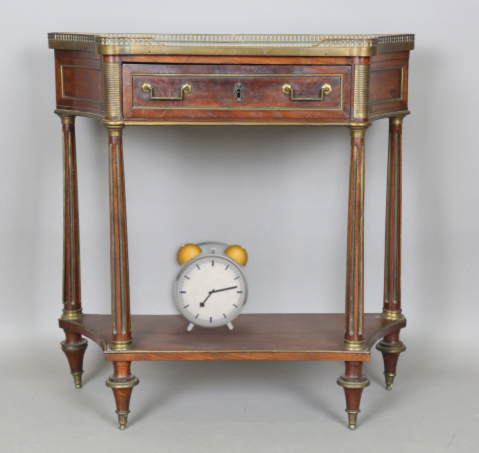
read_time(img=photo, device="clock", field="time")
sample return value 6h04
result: 7h13
